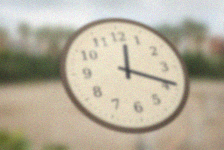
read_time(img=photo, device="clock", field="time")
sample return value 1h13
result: 12h19
